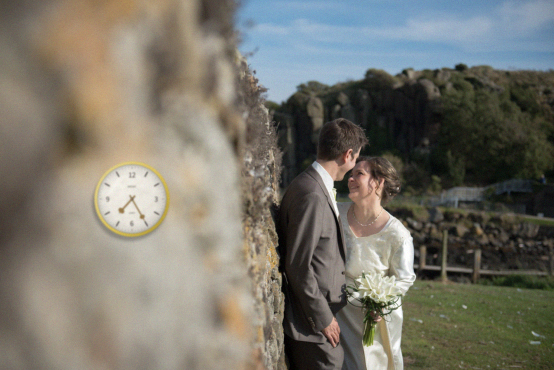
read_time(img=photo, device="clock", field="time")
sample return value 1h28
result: 7h25
